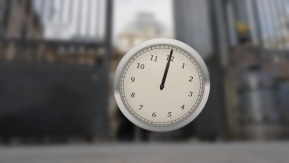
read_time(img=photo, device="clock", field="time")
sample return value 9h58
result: 12h00
